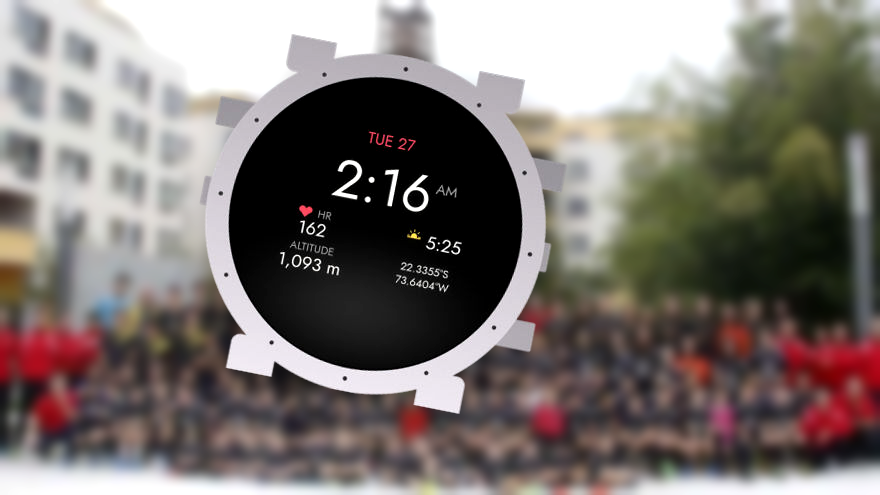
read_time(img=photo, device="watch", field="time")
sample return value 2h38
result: 2h16
